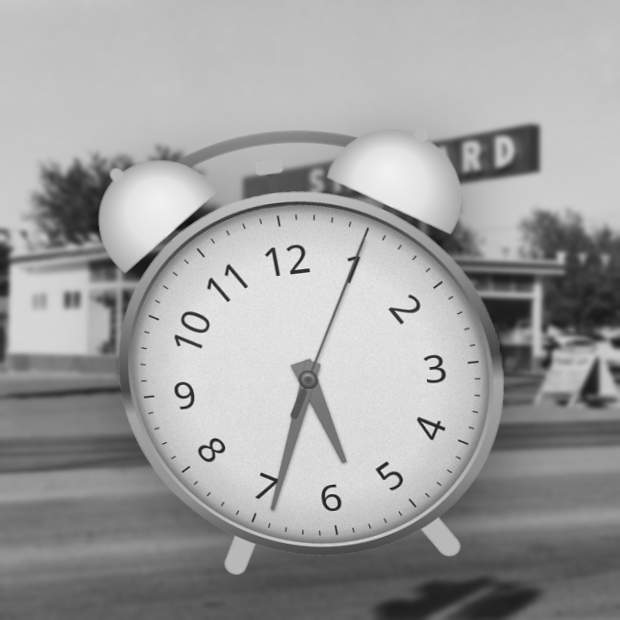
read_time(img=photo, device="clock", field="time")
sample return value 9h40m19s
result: 5h34m05s
